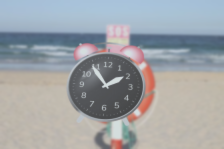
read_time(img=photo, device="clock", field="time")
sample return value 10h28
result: 1h54
